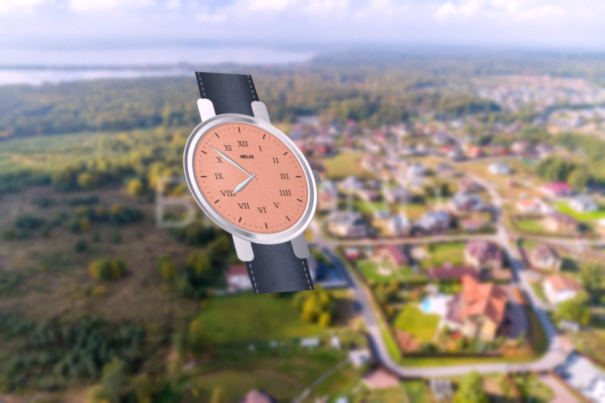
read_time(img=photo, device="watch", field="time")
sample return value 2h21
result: 7h52
